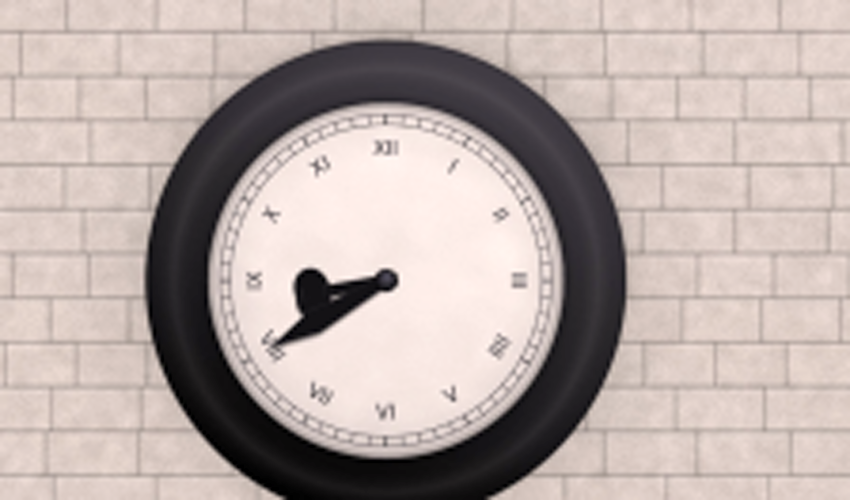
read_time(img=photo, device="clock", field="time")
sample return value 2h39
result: 8h40
